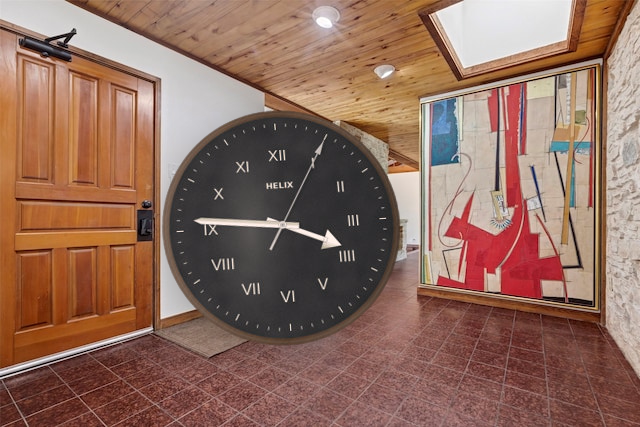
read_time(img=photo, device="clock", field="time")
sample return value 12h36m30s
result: 3h46m05s
